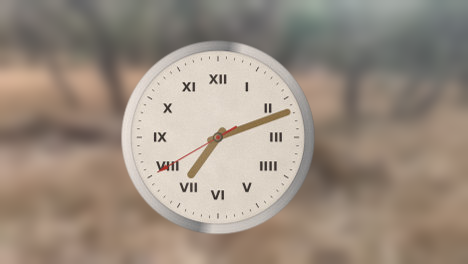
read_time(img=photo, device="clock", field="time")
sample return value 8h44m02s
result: 7h11m40s
